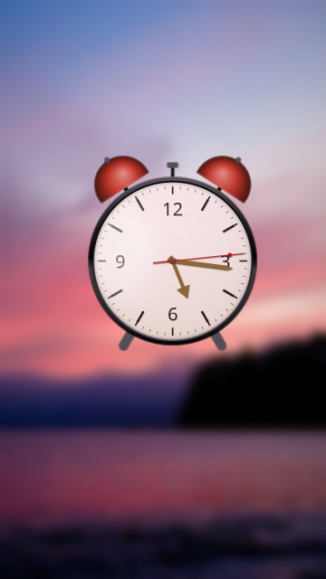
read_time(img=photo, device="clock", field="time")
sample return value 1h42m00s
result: 5h16m14s
